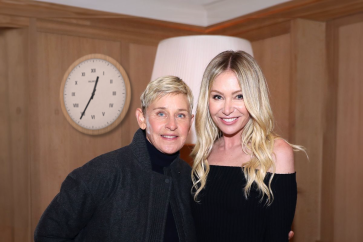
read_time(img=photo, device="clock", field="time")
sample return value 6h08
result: 12h35
